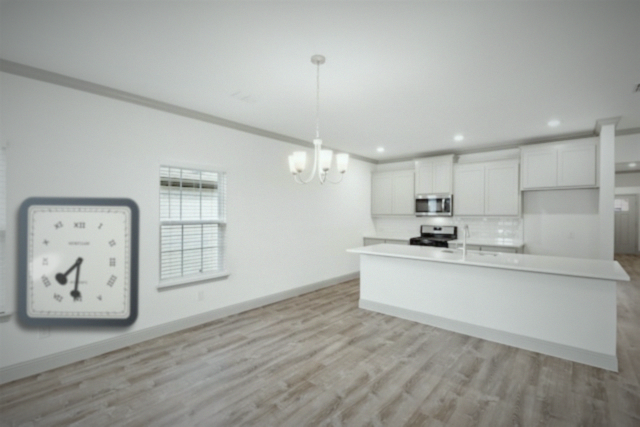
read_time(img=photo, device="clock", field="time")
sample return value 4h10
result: 7h31
